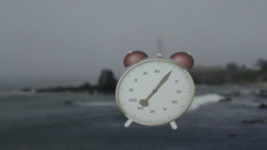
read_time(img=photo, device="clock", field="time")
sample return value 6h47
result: 7h05
